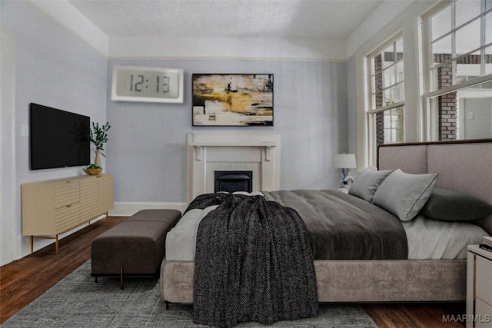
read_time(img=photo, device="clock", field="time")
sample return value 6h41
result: 12h13
